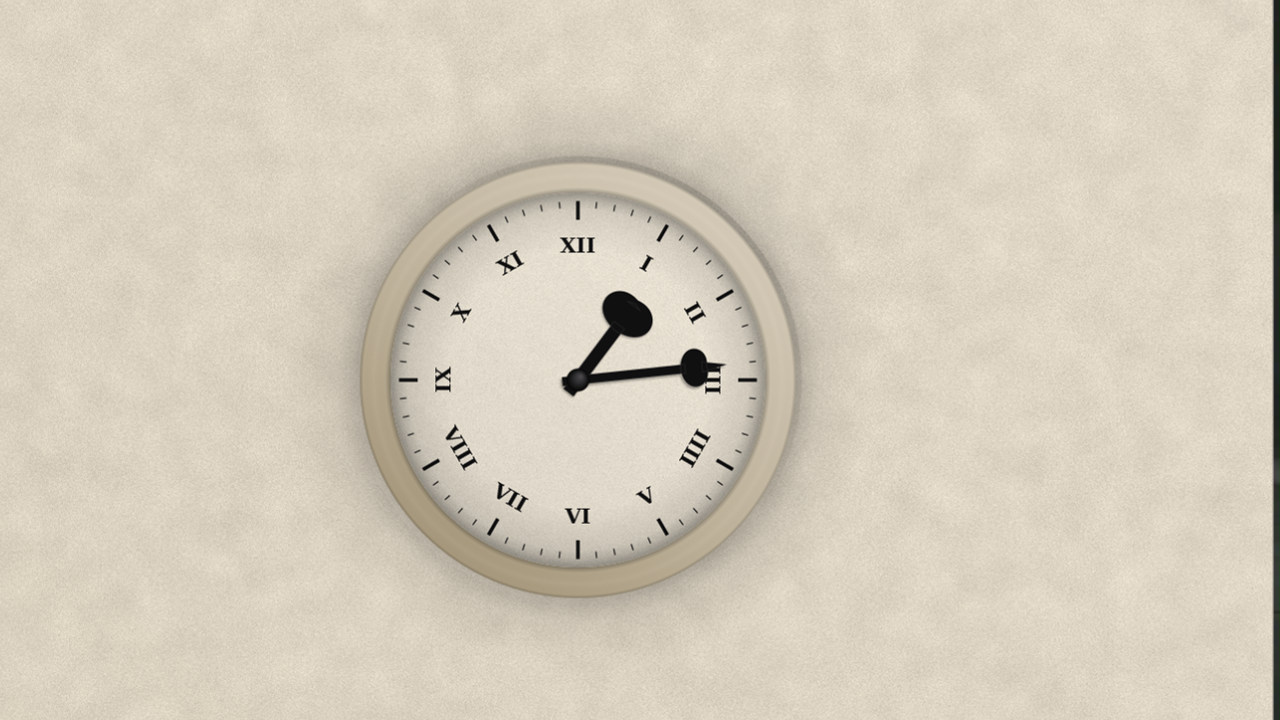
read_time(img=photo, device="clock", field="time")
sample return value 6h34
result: 1h14
